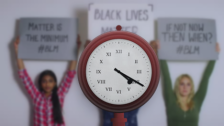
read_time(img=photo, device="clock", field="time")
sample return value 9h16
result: 4h20
